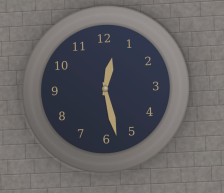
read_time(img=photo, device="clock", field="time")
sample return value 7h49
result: 12h28
